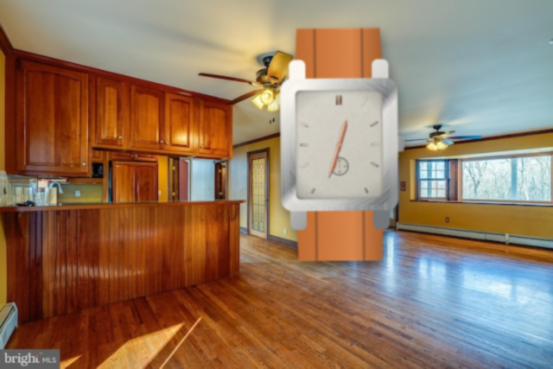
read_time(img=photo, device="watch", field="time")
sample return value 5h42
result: 12h33
